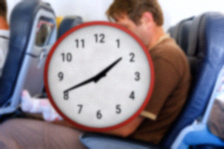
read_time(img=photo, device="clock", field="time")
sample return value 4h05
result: 1h41
